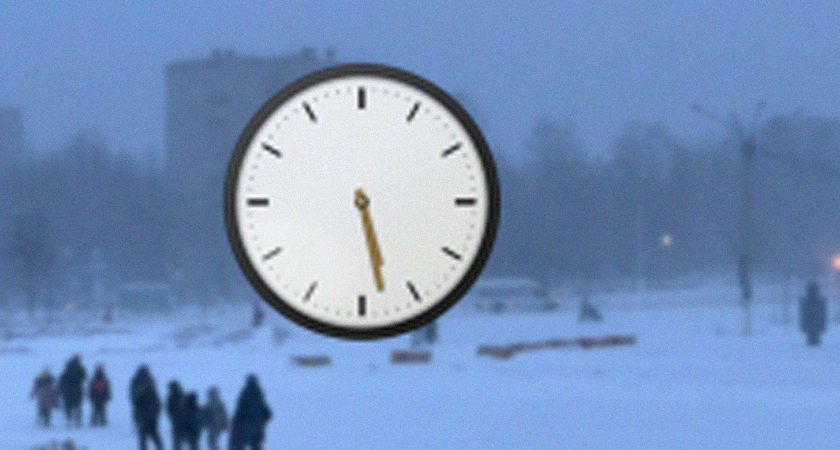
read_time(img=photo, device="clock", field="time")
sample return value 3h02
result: 5h28
